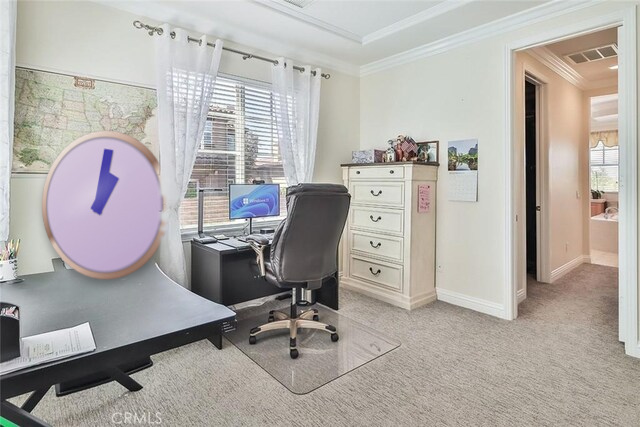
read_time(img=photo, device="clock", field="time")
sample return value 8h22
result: 1h02
